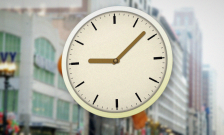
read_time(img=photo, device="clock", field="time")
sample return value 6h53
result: 9h08
